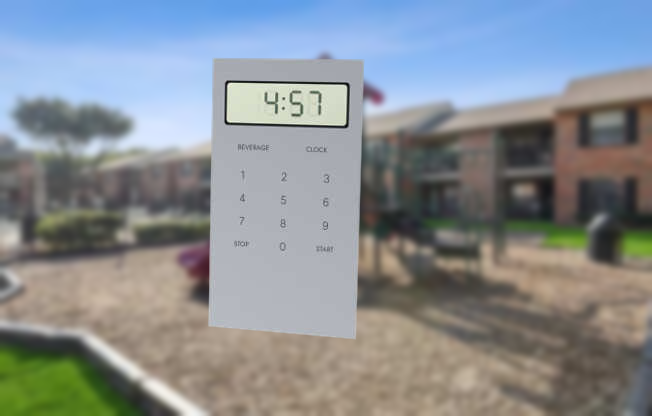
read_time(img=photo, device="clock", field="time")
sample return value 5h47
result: 4h57
